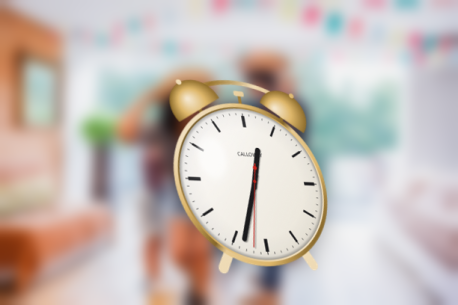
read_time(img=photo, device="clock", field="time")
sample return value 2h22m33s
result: 12h33m32s
